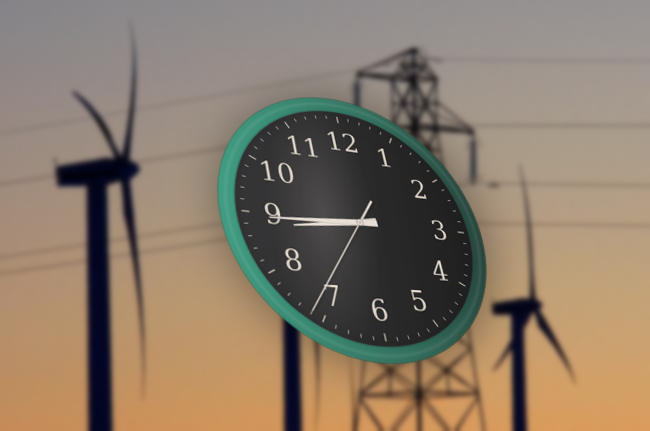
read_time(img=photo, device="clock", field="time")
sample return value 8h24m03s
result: 8h44m36s
